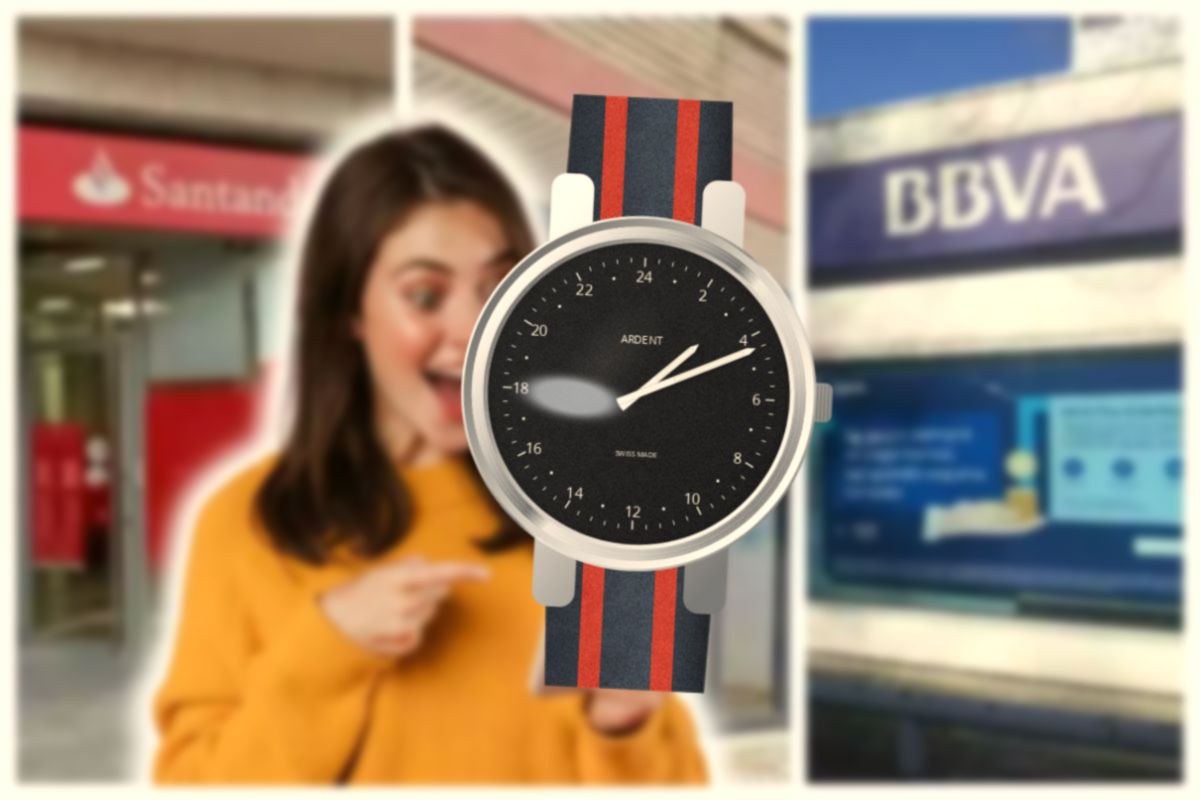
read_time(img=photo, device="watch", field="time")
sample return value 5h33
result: 3h11
